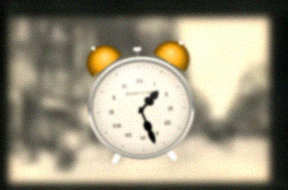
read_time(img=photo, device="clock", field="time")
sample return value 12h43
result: 1h27
